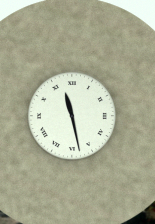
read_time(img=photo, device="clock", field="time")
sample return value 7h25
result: 11h28
